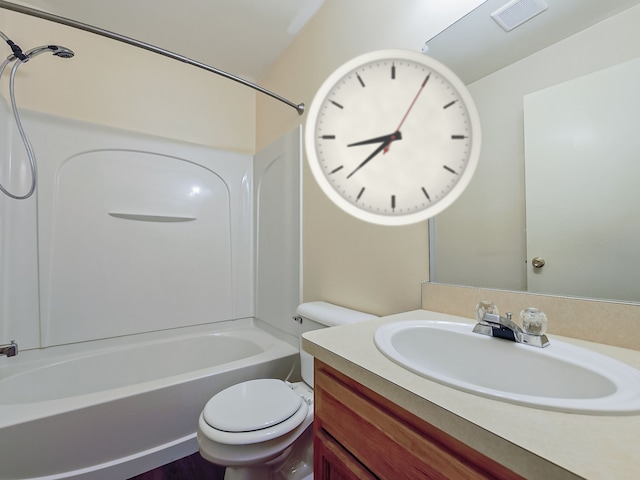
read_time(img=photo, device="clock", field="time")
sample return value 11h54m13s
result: 8h38m05s
